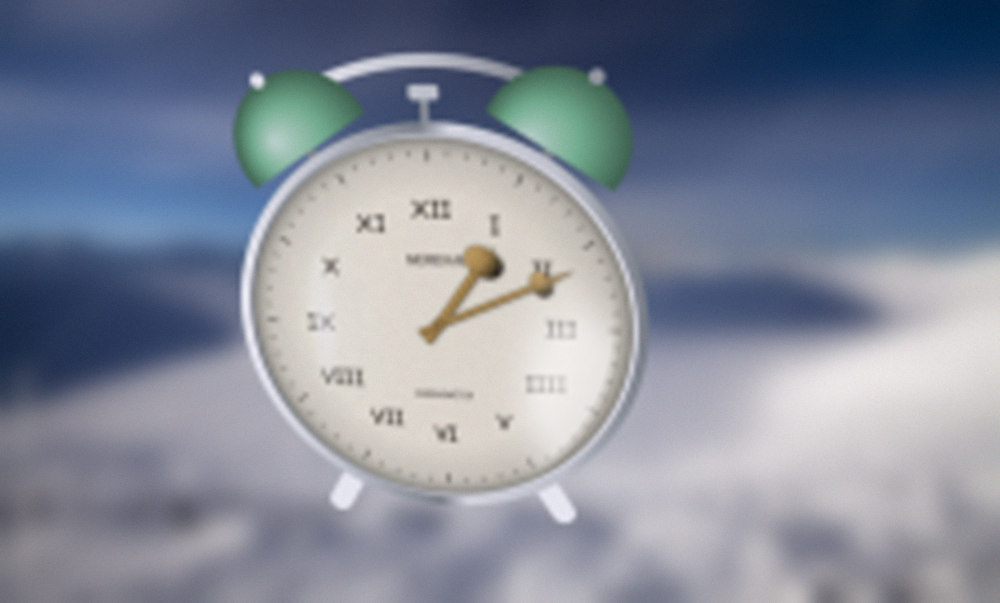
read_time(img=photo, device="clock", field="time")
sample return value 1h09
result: 1h11
